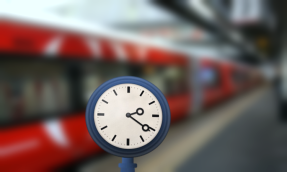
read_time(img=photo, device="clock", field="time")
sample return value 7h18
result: 2h21
